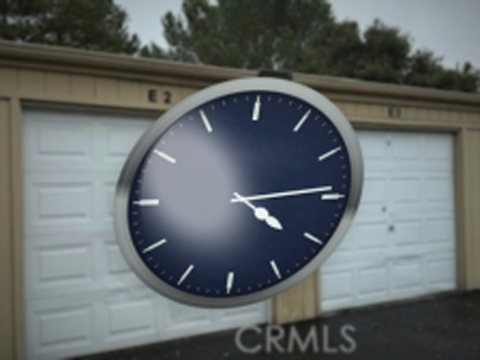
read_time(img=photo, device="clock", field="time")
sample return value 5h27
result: 4h14
